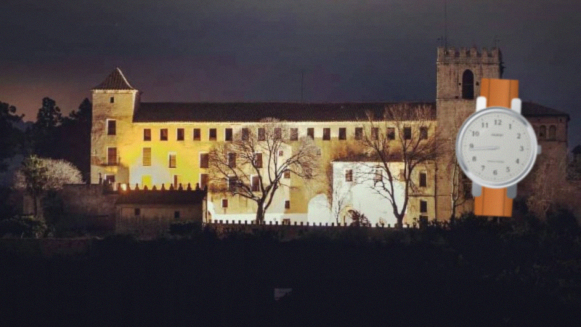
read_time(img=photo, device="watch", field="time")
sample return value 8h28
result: 8h44
